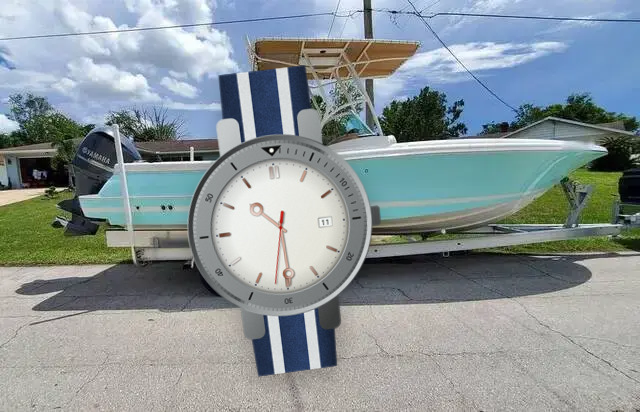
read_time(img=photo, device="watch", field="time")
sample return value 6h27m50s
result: 10h29m32s
